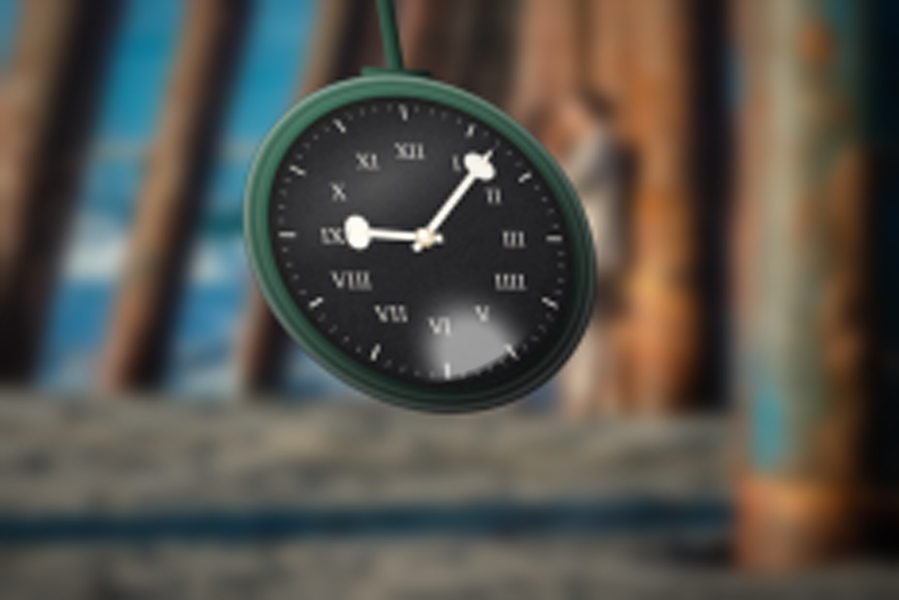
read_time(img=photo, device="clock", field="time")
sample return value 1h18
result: 9h07
